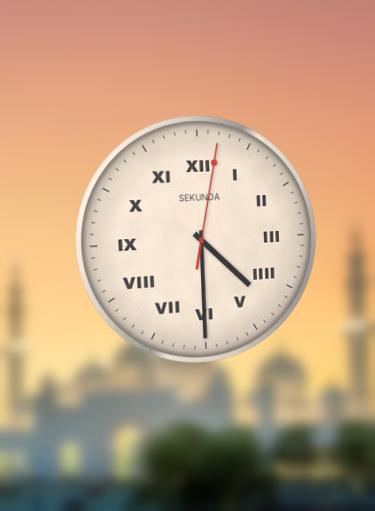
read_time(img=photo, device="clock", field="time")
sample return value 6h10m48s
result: 4h30m02s
